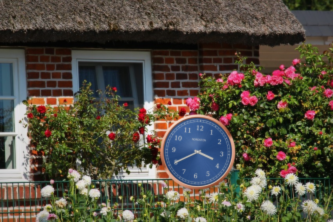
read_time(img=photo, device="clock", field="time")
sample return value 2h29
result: 3h40
